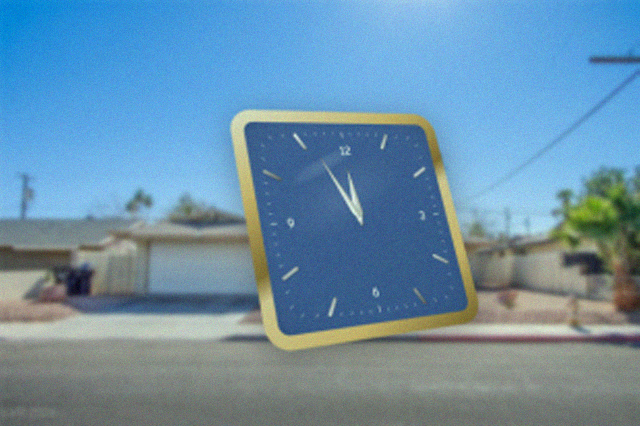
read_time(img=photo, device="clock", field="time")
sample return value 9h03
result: 11h56
